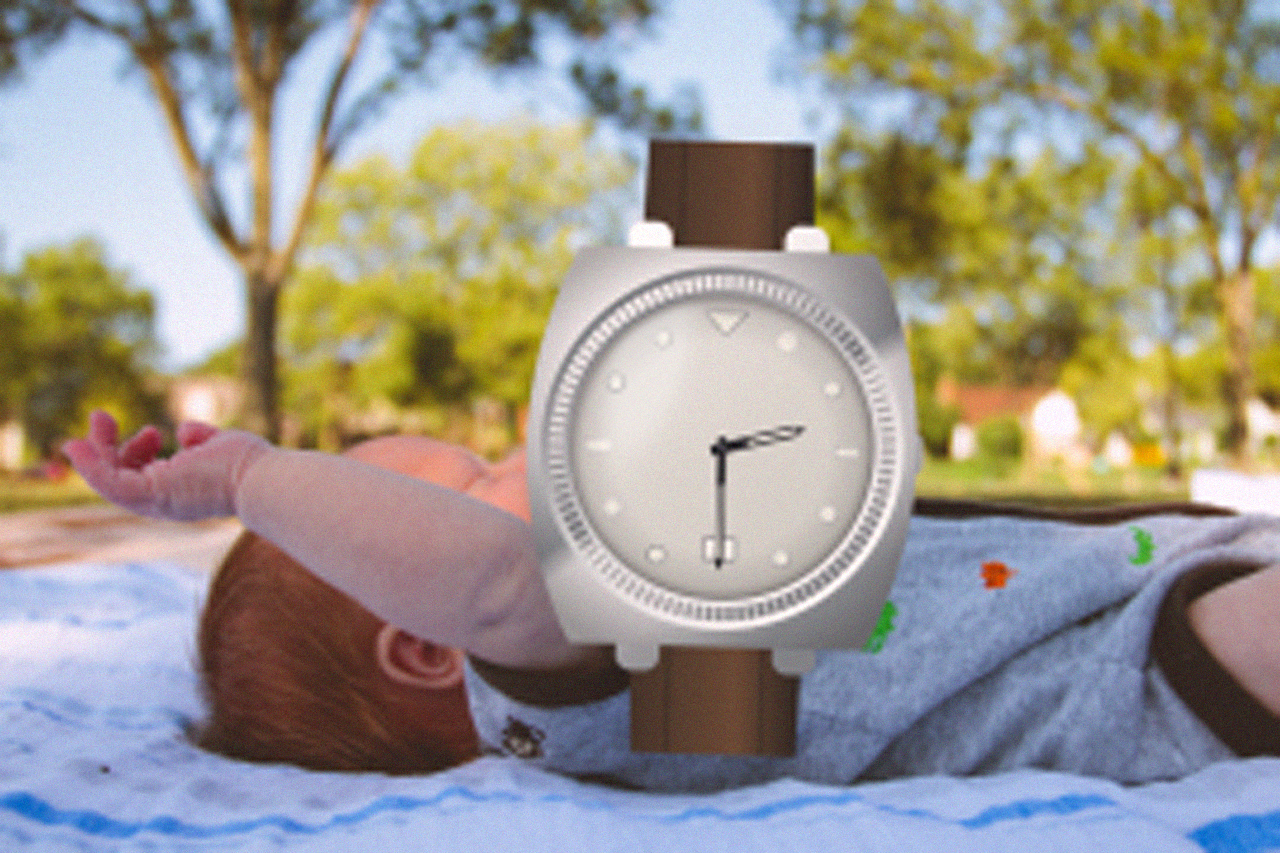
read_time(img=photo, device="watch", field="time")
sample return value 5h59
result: 2h30
